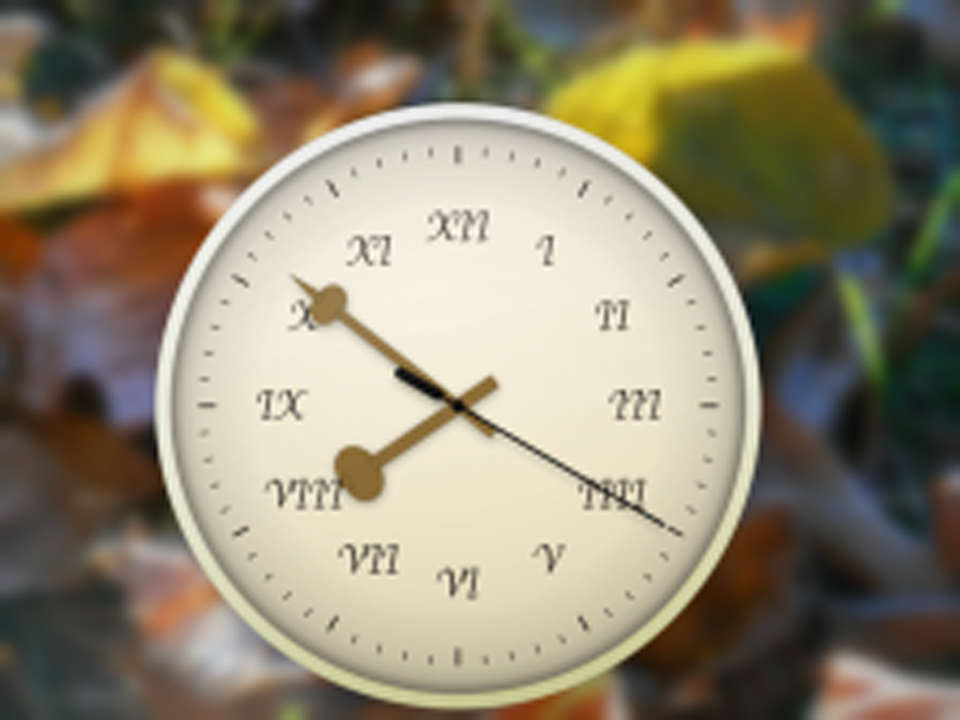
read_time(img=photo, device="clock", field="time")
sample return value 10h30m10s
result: 7h51m20s
